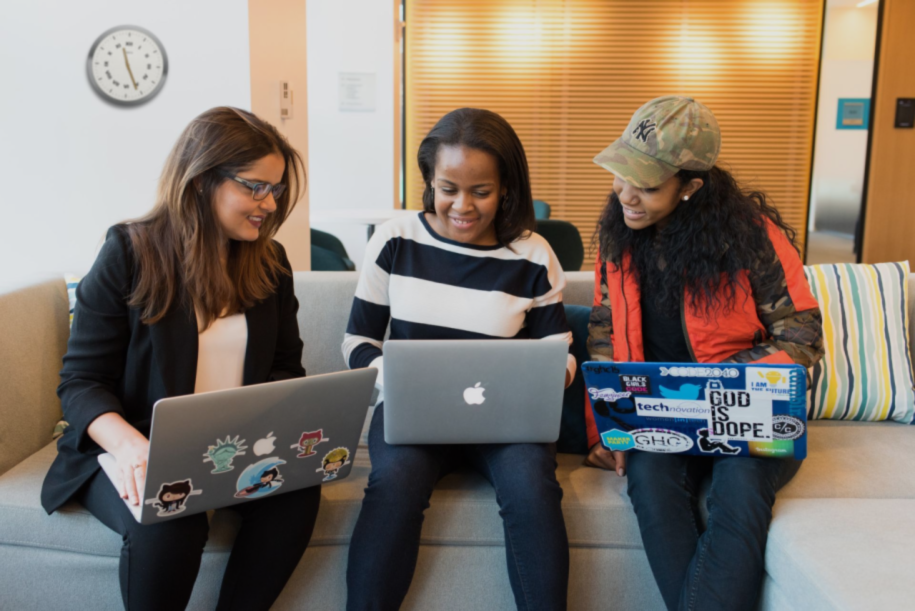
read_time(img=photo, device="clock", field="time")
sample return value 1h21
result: 11h26
